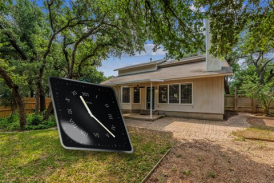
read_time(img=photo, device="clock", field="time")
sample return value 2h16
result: 11h23
